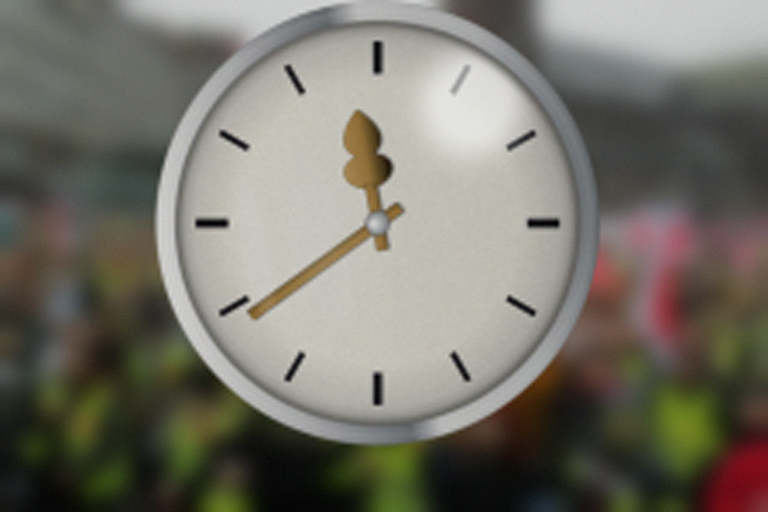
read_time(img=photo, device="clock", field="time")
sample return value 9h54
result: 11h39
